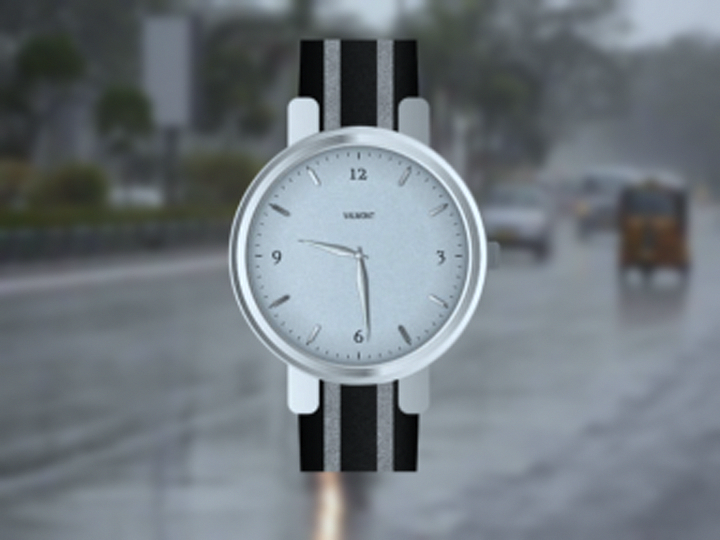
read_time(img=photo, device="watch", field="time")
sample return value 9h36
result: 9h29
